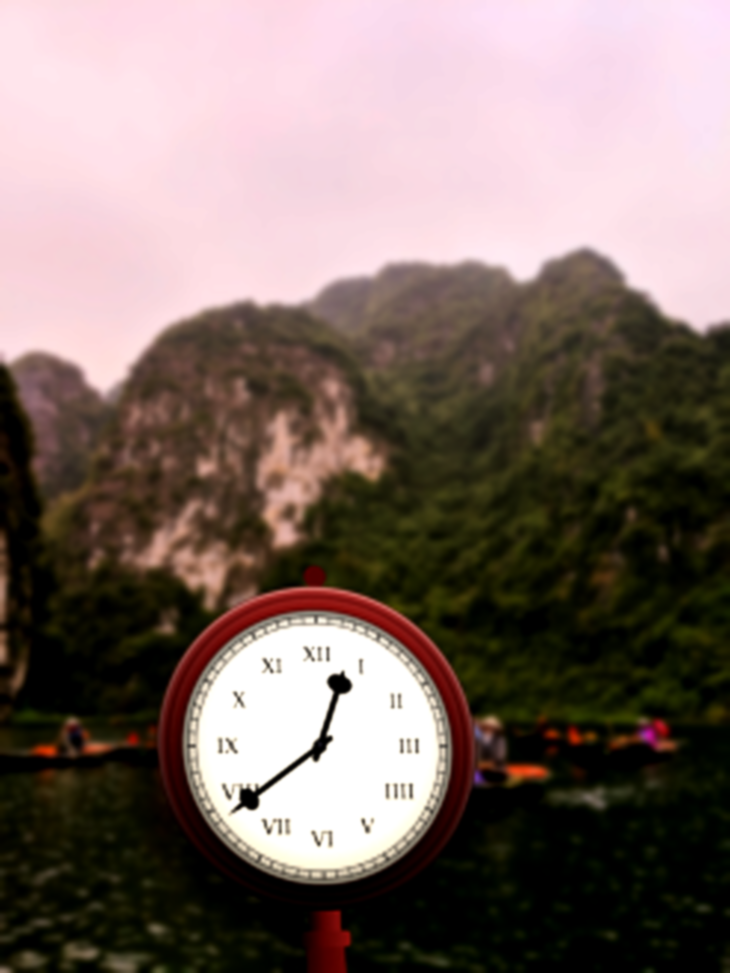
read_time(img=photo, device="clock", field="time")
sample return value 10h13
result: 12h39
